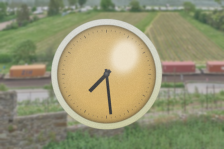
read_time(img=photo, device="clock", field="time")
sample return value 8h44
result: 7h29
